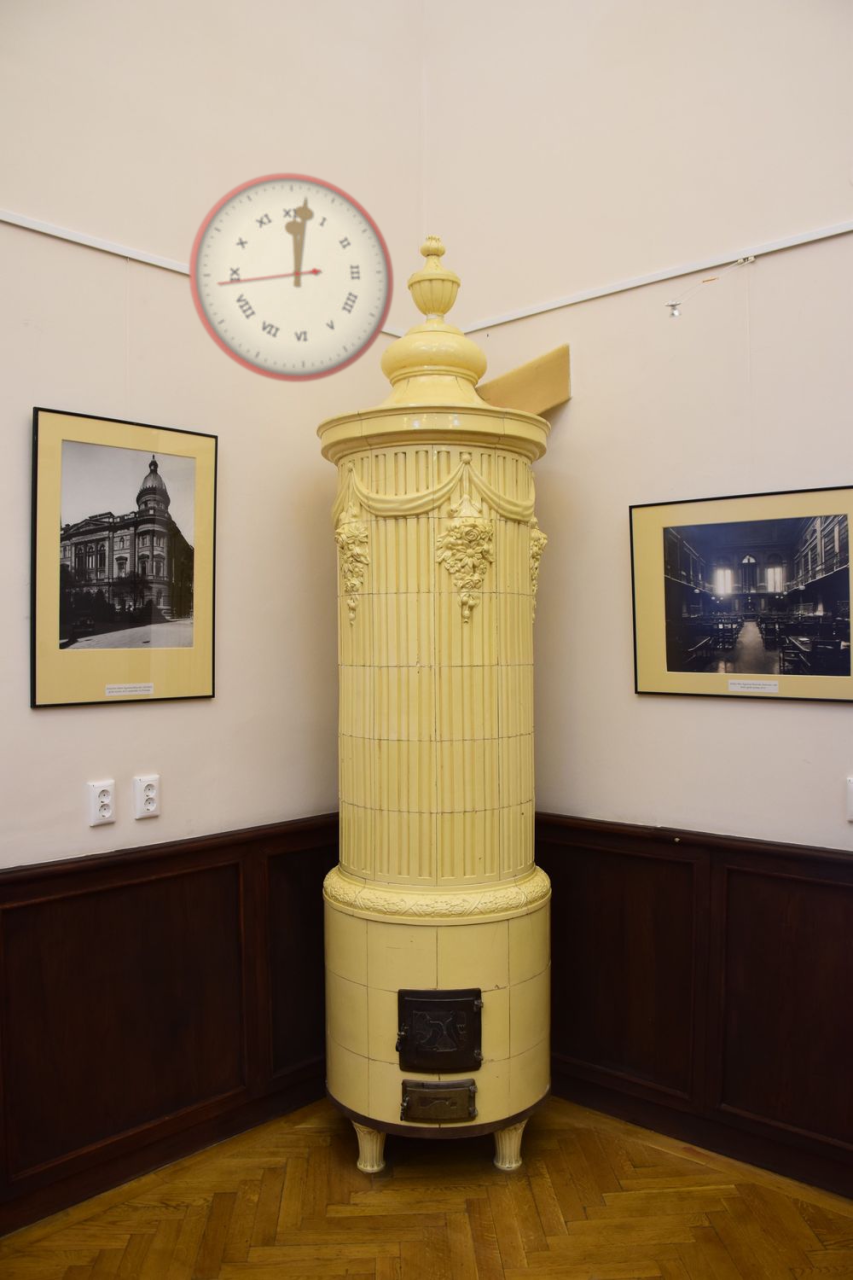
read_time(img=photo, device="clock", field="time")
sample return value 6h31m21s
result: 12h01m44s
